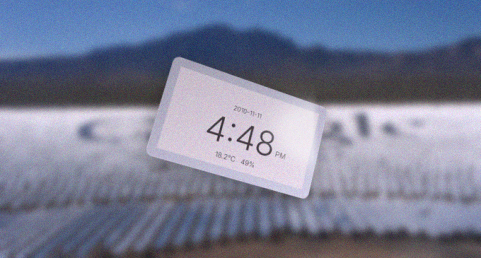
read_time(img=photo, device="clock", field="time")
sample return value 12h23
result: 4h48
